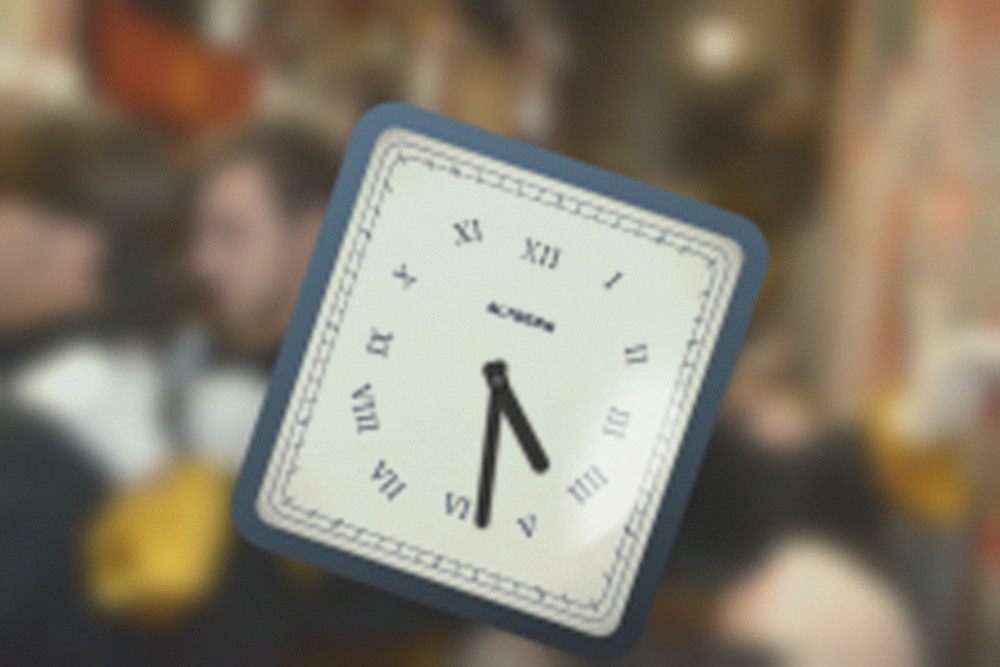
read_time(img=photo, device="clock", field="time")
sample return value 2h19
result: 4h28
